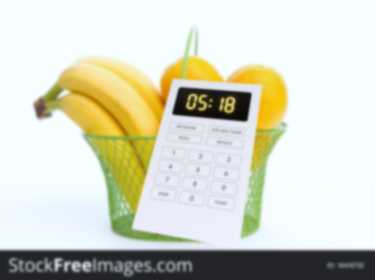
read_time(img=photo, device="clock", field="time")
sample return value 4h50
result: 5h18
